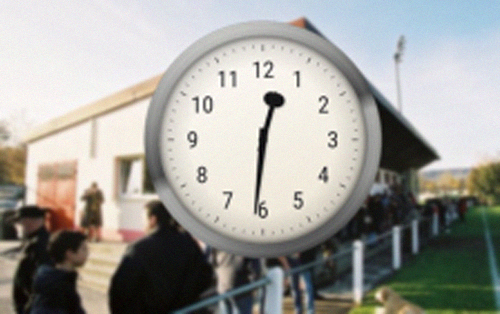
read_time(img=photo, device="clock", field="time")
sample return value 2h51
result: 12h31
